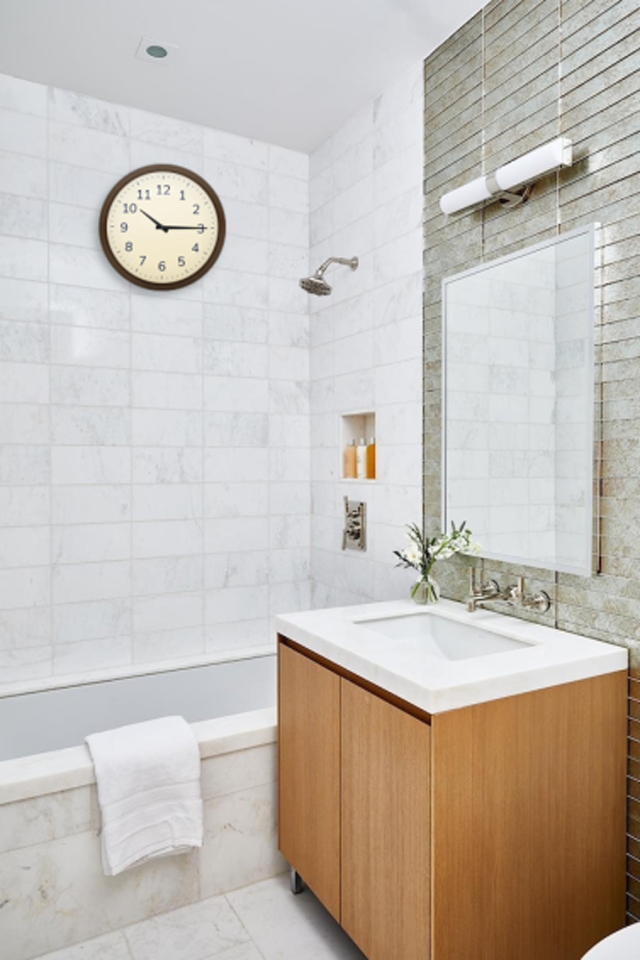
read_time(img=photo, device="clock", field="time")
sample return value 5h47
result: 10h15
